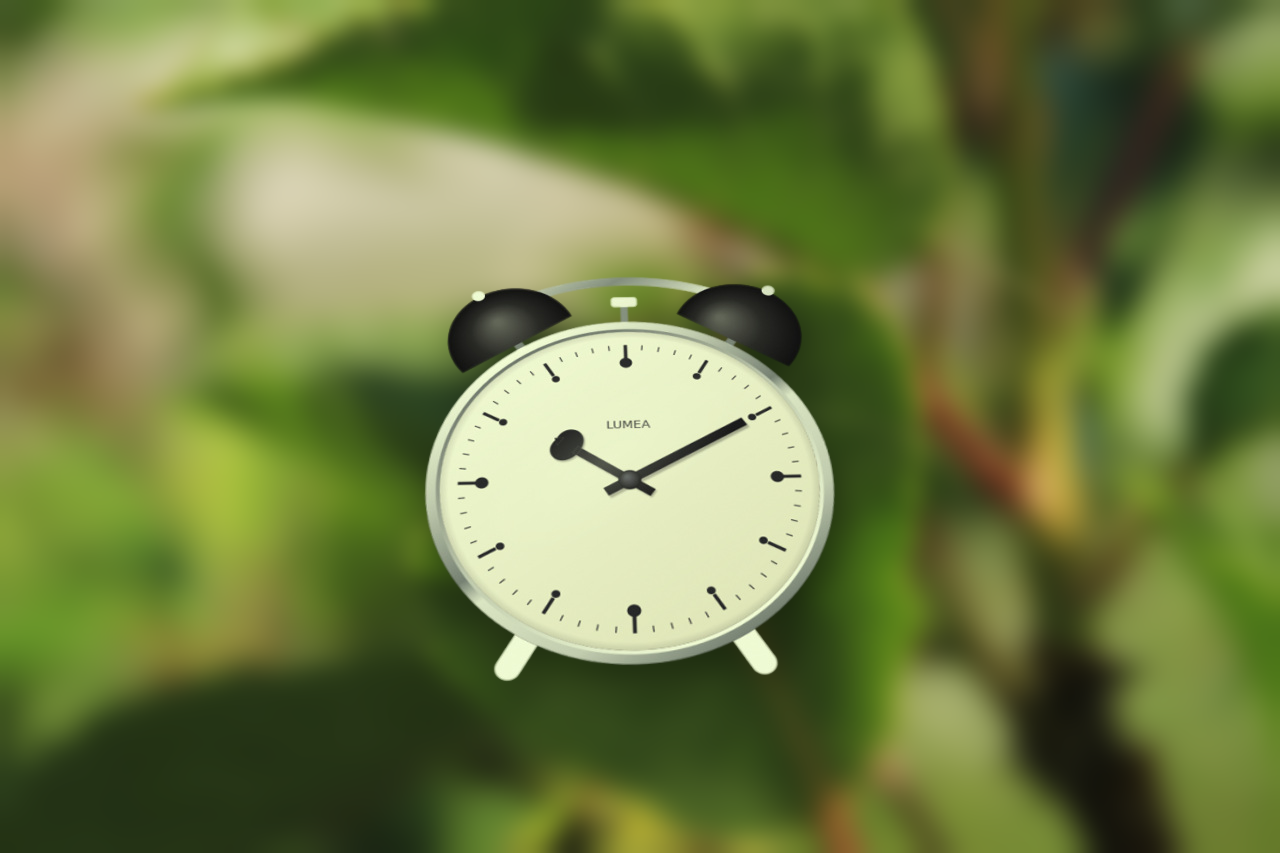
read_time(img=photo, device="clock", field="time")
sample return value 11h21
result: 10h10
